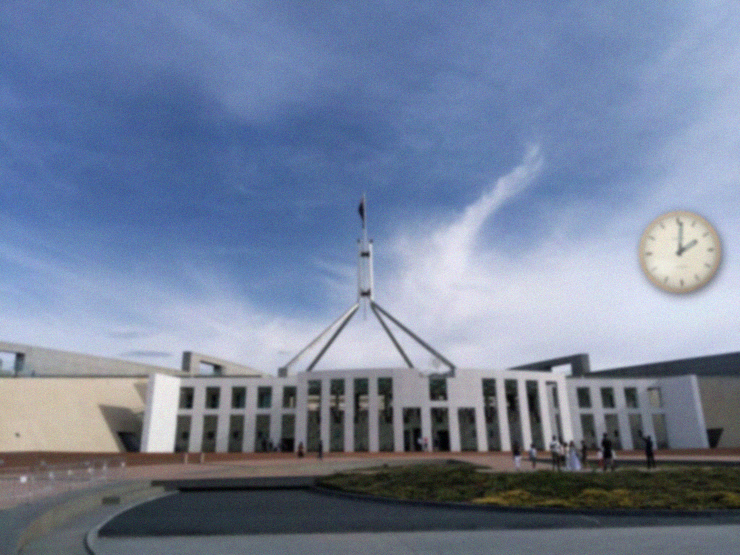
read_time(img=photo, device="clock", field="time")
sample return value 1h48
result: 2h01
